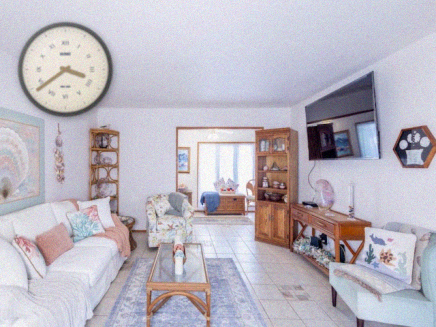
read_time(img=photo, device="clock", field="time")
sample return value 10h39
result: 3h39
